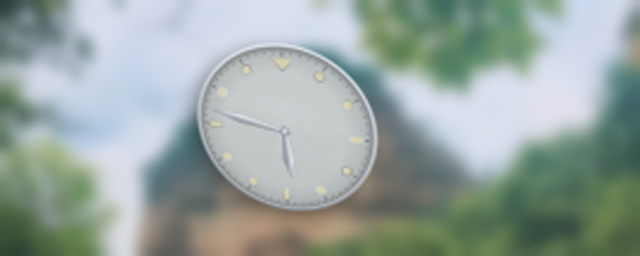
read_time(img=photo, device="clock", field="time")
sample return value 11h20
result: 5h47
